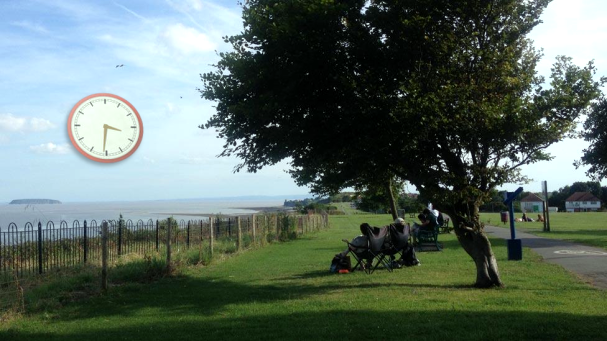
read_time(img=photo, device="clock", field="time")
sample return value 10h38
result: 3h31
